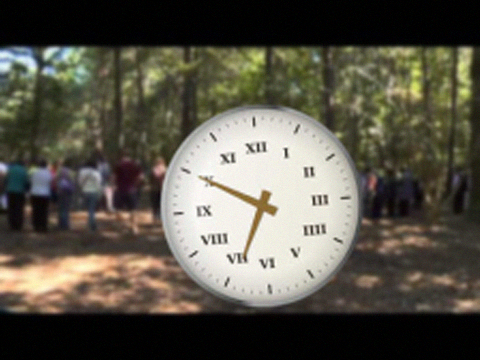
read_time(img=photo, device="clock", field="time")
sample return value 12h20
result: 6h50
